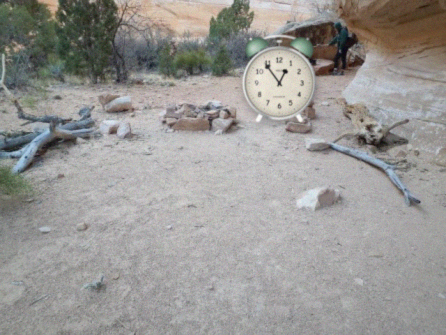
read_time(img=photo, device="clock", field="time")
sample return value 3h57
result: 12h54
